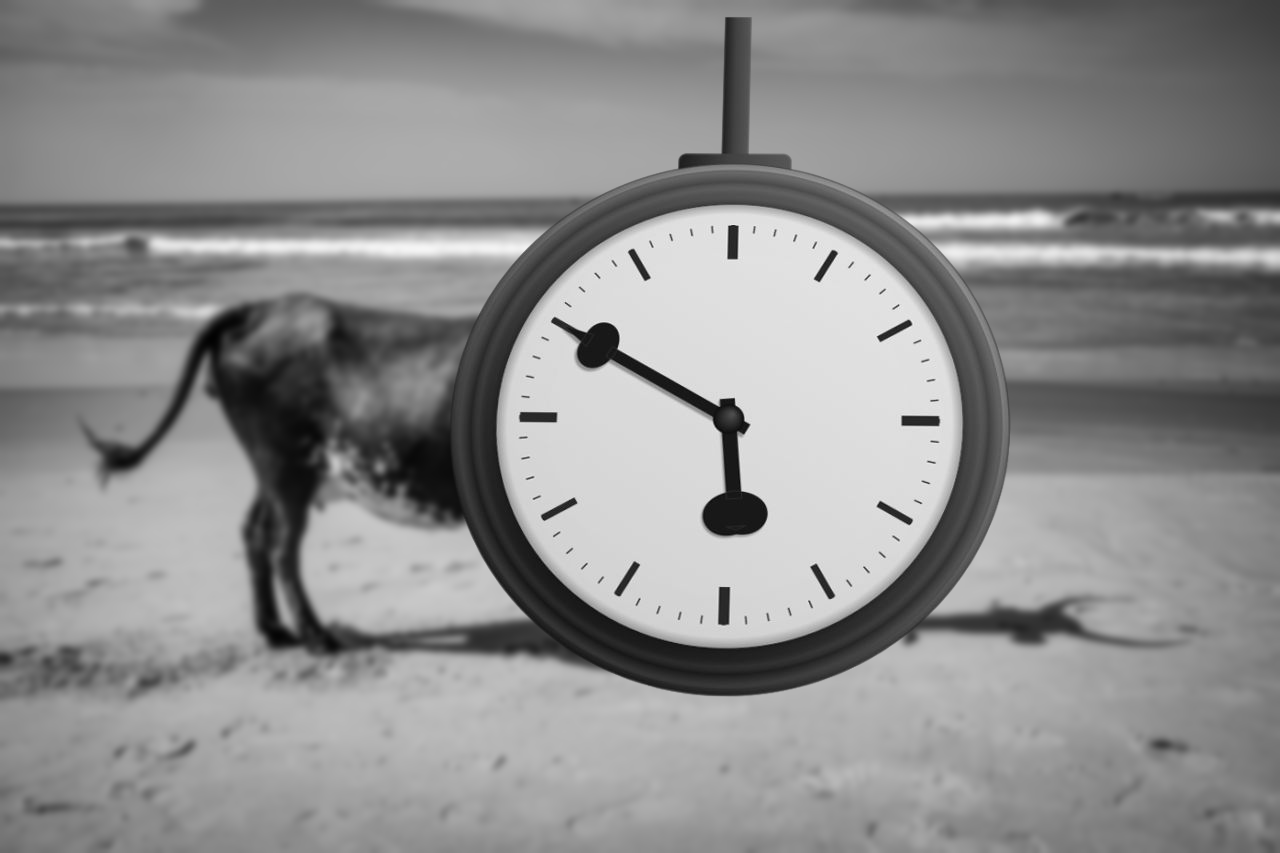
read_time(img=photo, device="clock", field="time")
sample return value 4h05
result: 5h50
